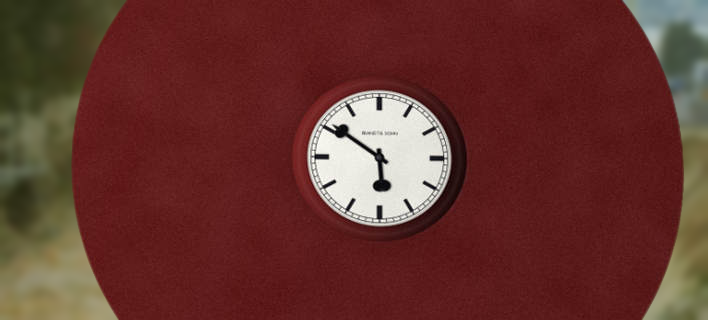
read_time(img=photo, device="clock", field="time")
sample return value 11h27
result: 5h51
